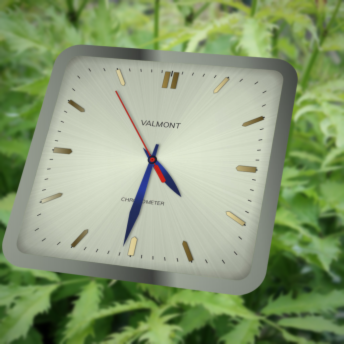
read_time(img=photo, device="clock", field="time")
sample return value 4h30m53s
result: 4h30m54s
